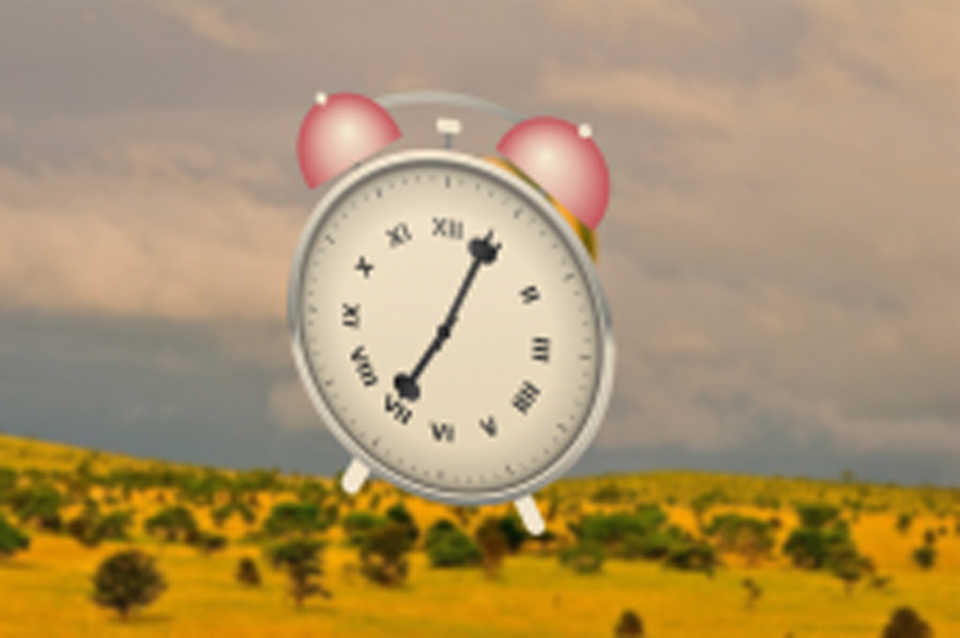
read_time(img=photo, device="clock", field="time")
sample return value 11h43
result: 7h04
